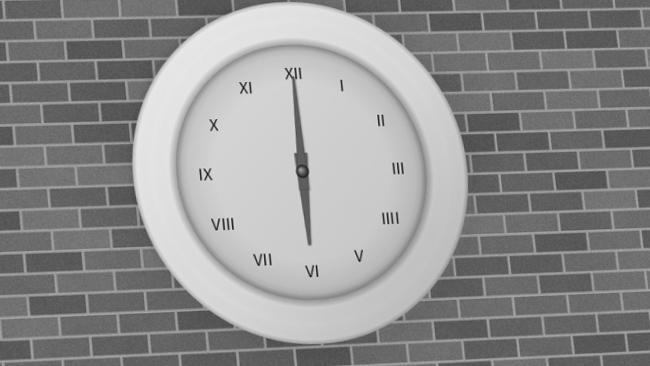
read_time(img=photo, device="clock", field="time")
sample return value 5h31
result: 6h00
